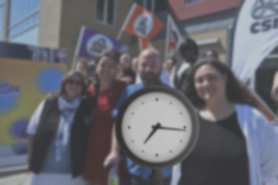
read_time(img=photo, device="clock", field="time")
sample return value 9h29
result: 7h16
